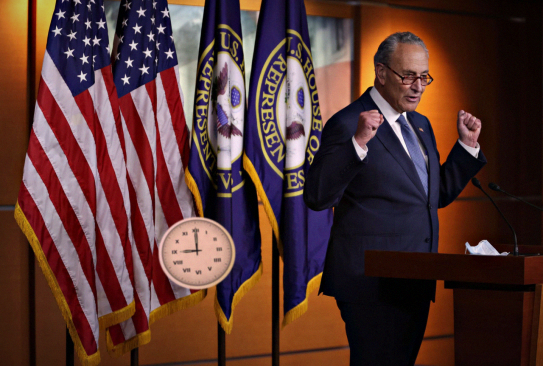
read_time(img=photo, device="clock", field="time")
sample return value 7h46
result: 9h00
